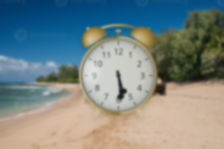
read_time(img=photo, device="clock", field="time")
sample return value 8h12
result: 5h29
